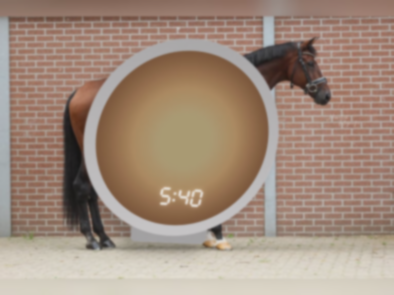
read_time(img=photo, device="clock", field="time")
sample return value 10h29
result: 5h40
